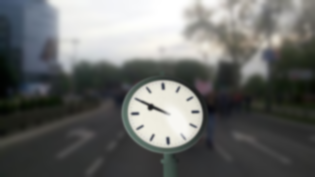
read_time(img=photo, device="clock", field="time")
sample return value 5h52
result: 9h50
